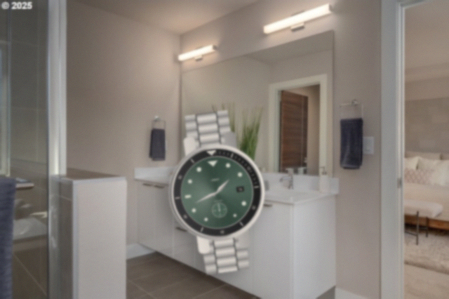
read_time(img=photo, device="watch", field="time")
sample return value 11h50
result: 1h42
